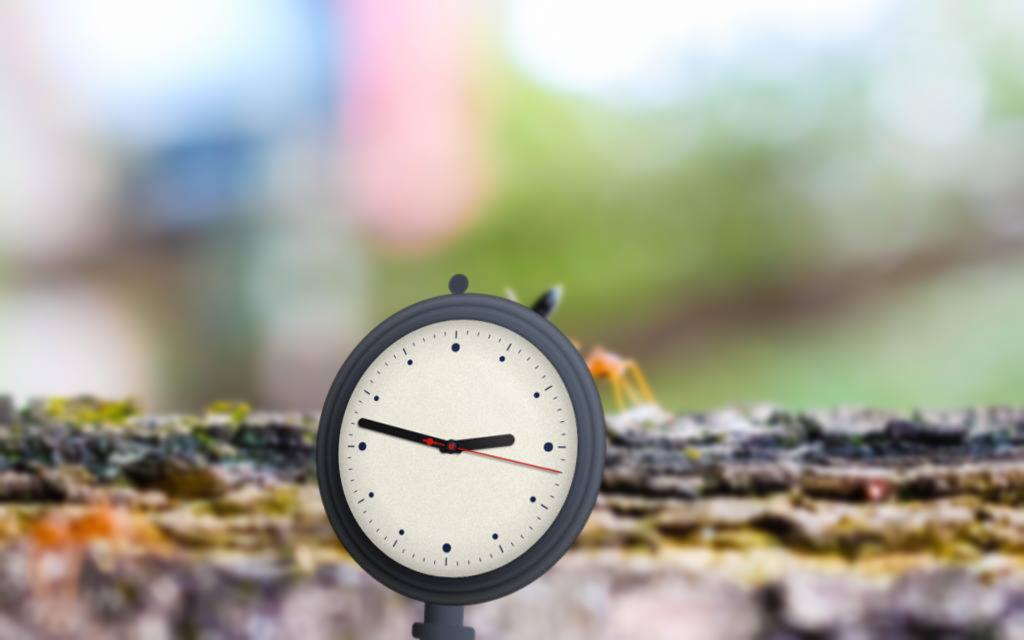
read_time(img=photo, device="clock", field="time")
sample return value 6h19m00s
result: 2h47m17s
